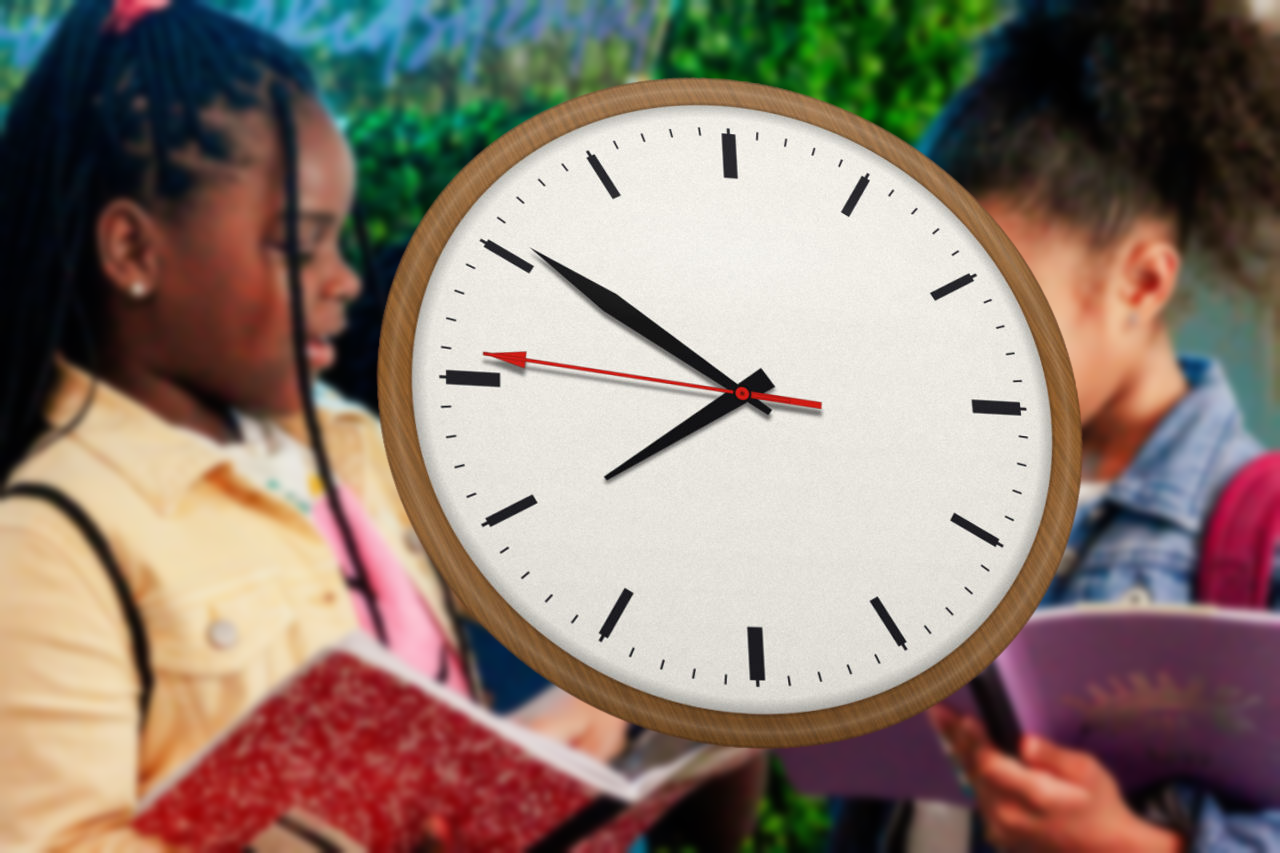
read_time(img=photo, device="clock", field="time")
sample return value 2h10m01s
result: 7h50m46s
